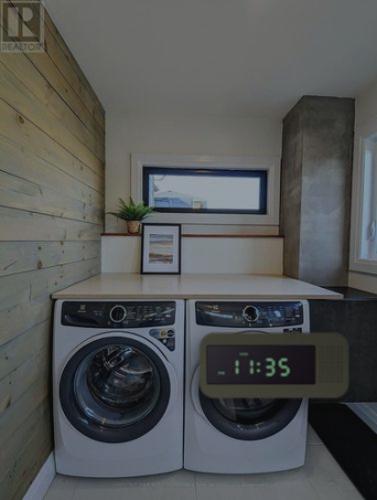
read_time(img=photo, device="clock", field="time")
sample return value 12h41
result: 11h35
